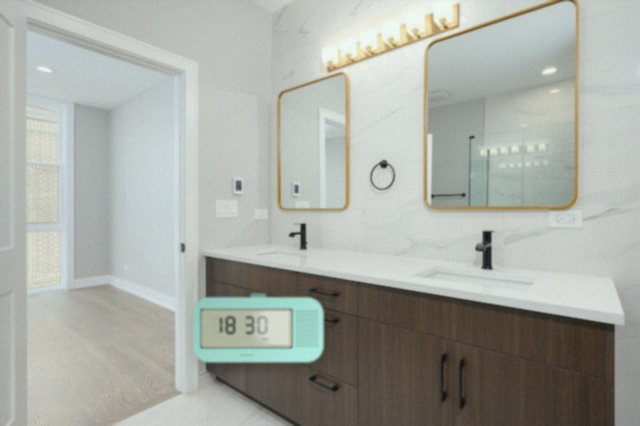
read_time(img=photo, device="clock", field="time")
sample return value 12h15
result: 18h30
